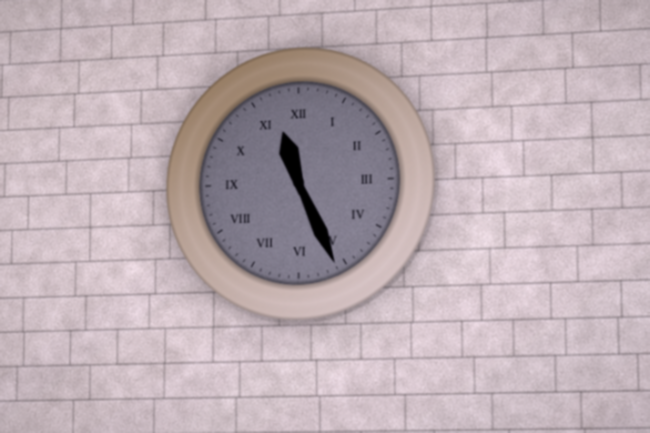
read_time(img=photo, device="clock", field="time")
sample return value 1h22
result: 11h26
